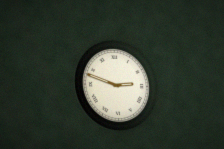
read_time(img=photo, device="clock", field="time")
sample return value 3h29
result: 2h48
